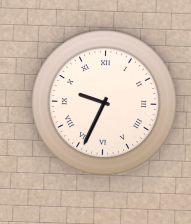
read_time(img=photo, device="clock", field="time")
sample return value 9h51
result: 9h34
